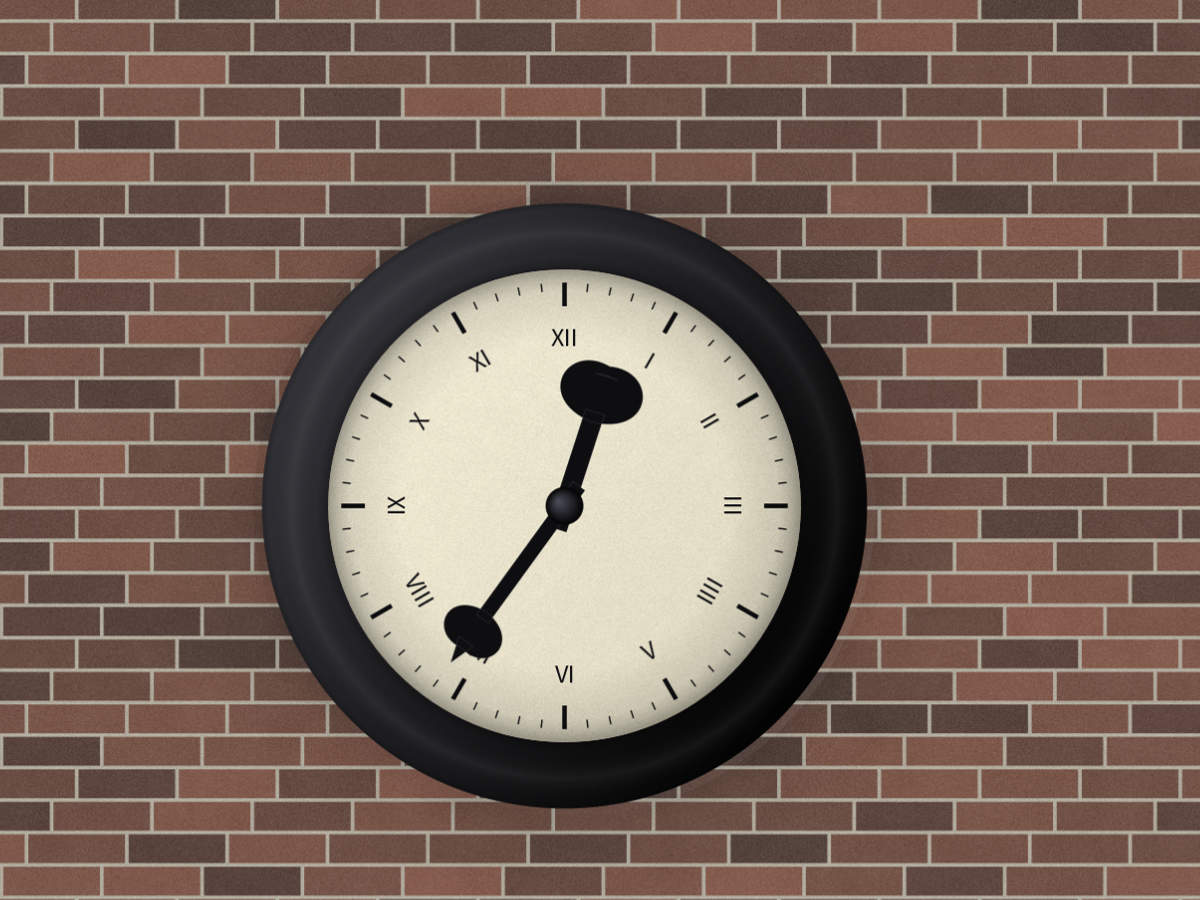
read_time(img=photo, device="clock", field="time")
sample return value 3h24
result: 12h36
